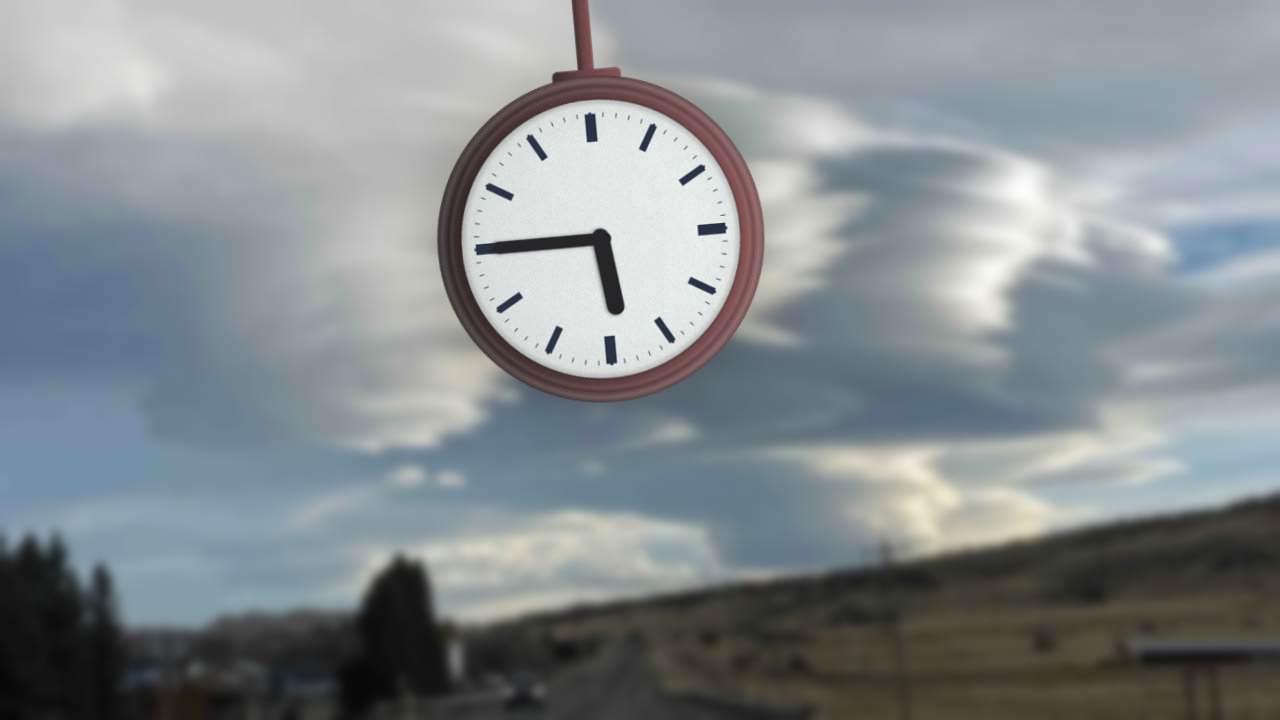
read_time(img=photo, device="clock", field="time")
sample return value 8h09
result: 5h45
